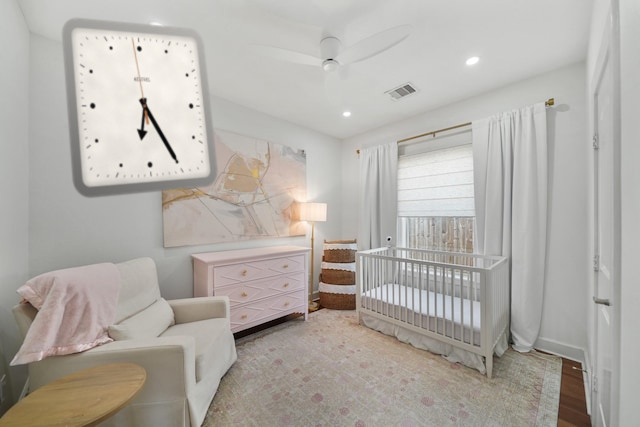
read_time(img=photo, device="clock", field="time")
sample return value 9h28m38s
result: 6h24m59s
